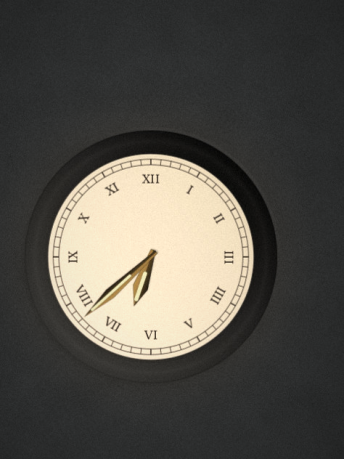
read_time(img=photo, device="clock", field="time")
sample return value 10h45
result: 6h38
